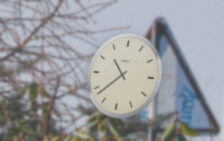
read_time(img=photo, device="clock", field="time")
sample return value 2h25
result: 10h38
